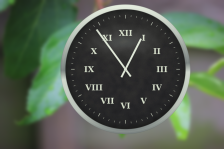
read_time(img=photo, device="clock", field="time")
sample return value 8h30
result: 12h54
